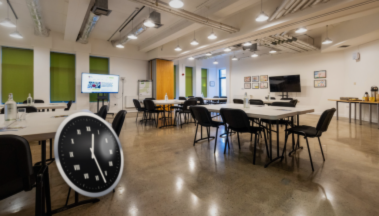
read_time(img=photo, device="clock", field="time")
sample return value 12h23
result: 12h27
